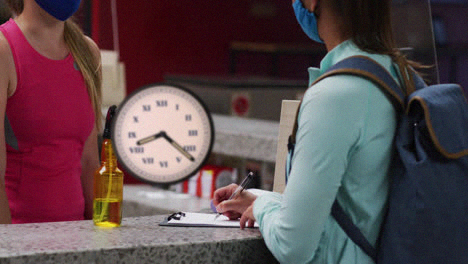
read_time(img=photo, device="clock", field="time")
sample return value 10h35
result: 8h22
